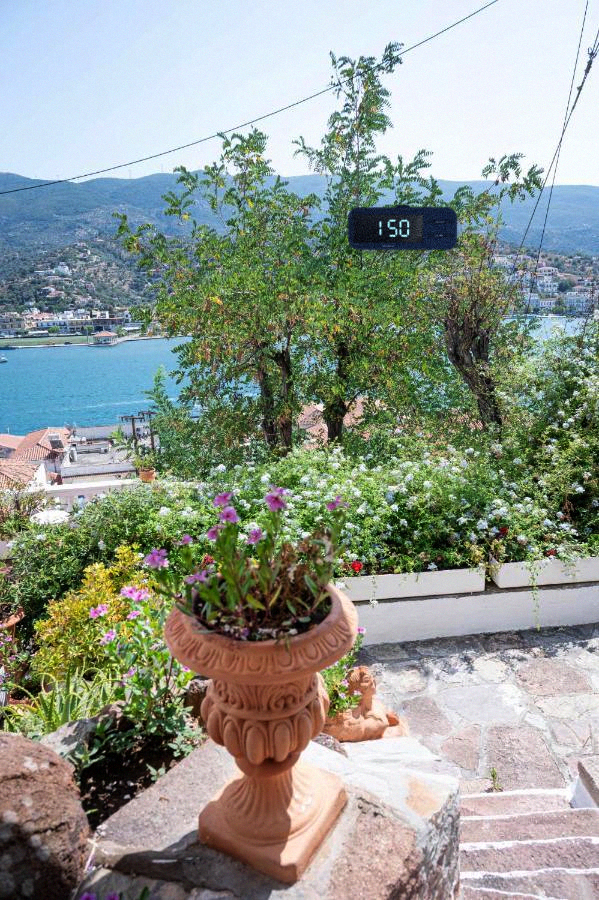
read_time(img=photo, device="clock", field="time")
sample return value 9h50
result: 1h50
